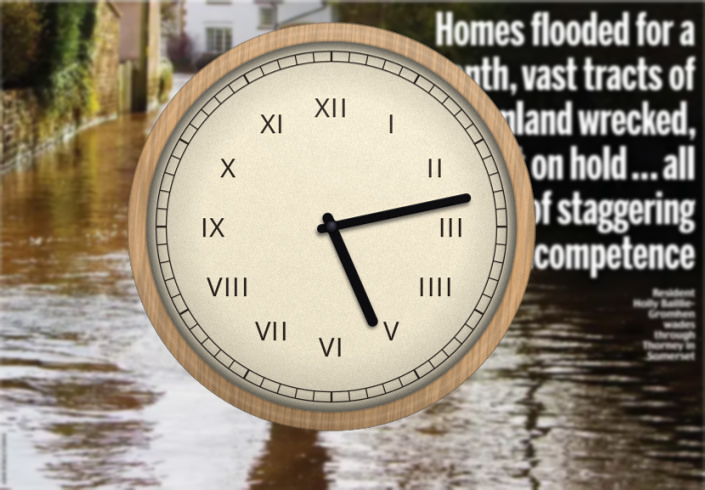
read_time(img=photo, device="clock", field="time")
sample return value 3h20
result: 5h13
